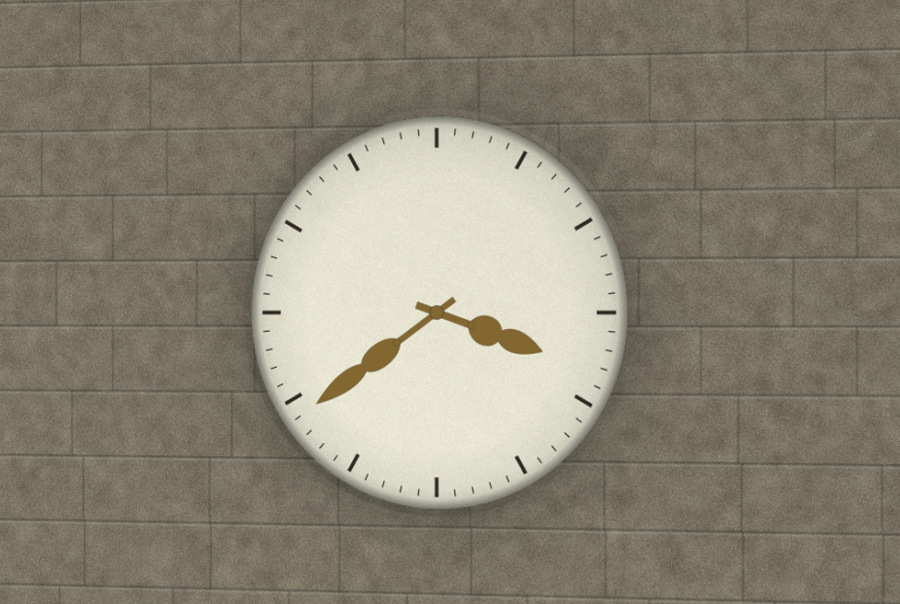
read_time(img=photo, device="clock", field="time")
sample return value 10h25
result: 3h39
